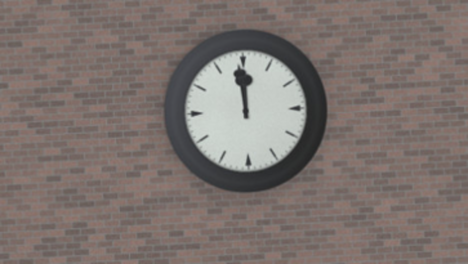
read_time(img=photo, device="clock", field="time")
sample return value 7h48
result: 11h59
